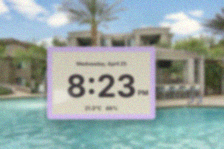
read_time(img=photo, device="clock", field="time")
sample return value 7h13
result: 8h23
